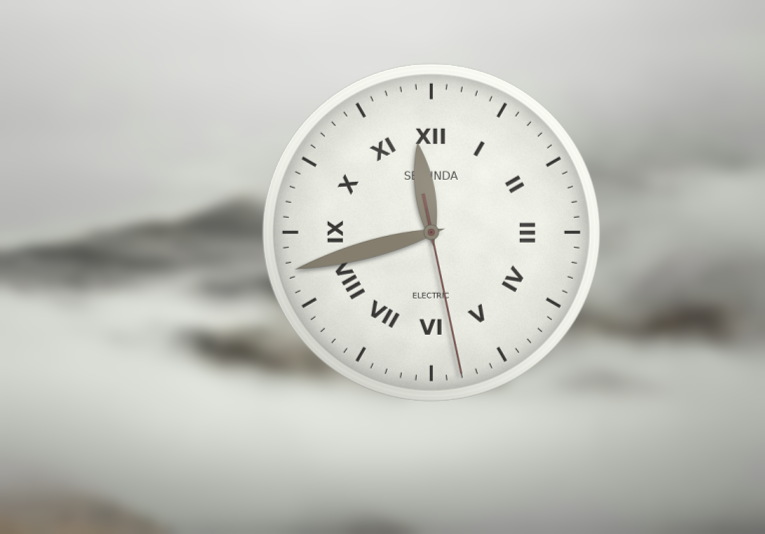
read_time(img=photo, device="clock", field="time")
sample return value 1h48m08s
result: 11h42m28s
